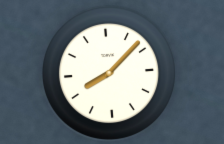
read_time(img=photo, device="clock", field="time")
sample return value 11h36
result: 8h08
